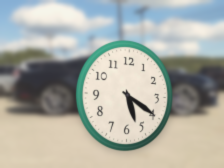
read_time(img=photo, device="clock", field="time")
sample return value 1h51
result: 5h20
